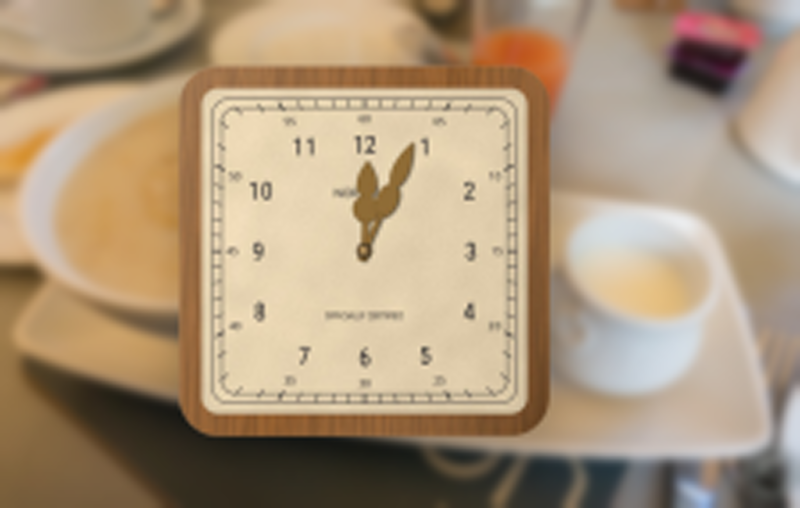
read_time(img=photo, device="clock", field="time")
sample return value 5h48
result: 12h04
